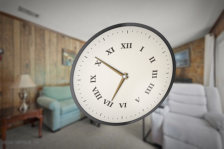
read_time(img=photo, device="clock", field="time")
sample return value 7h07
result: 6h51
